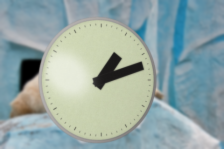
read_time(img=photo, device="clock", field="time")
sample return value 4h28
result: 1h12
